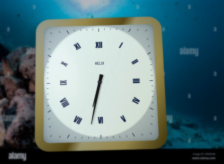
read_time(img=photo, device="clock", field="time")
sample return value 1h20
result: 6h32
